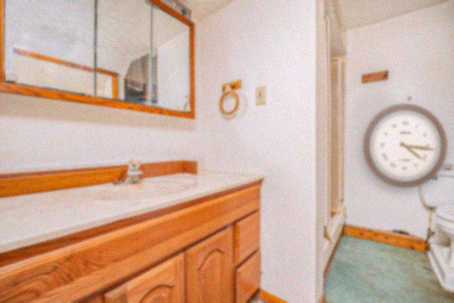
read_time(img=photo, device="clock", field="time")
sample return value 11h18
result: 4h16
